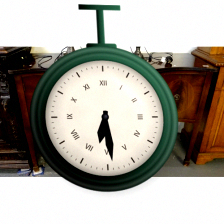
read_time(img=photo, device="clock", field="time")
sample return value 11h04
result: 6h29
